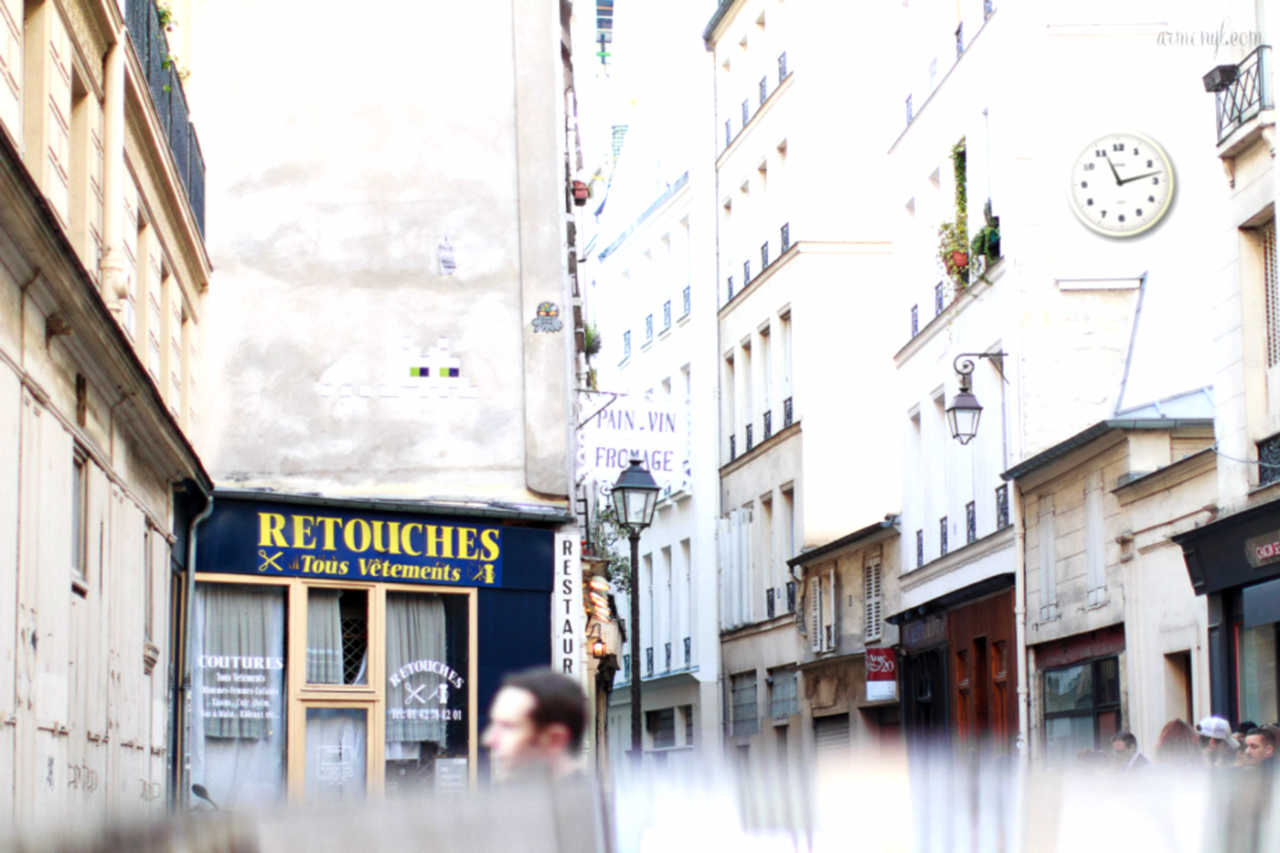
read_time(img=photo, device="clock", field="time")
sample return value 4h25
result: 11h13
